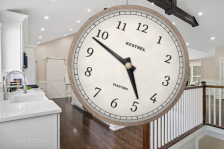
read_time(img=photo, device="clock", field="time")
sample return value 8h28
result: 4h48
